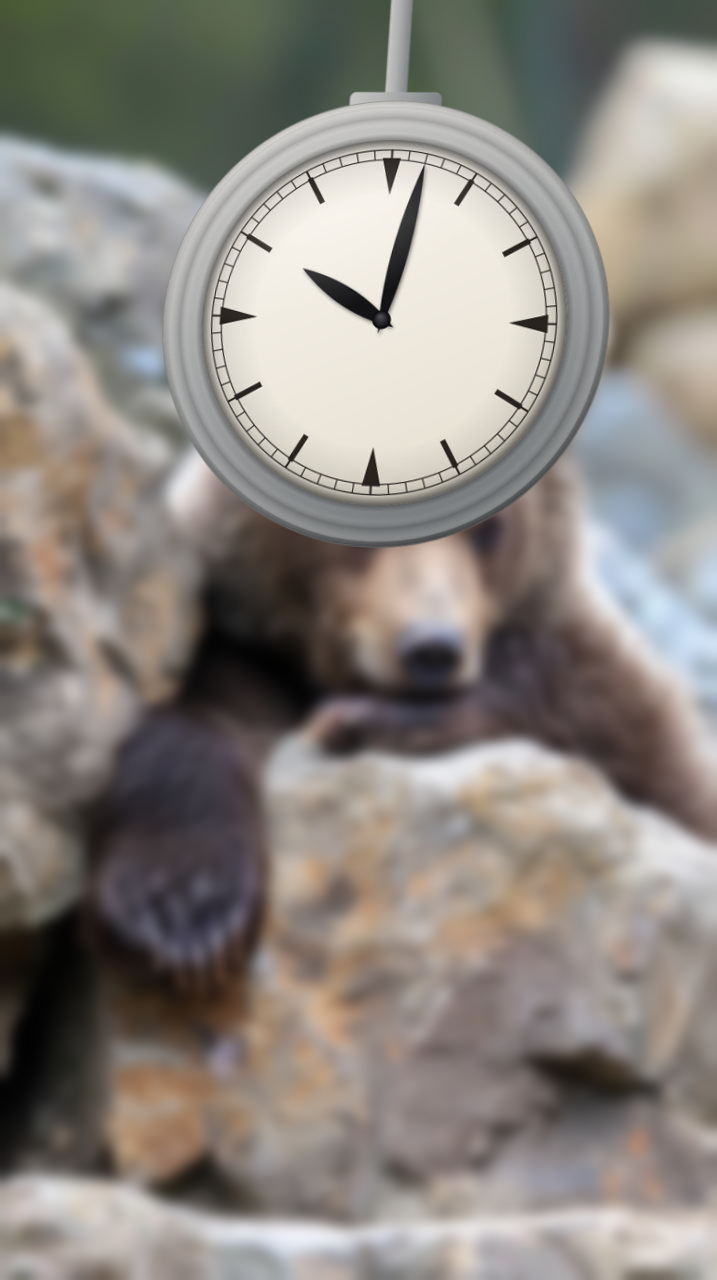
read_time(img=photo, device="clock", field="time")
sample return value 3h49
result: 10h02
